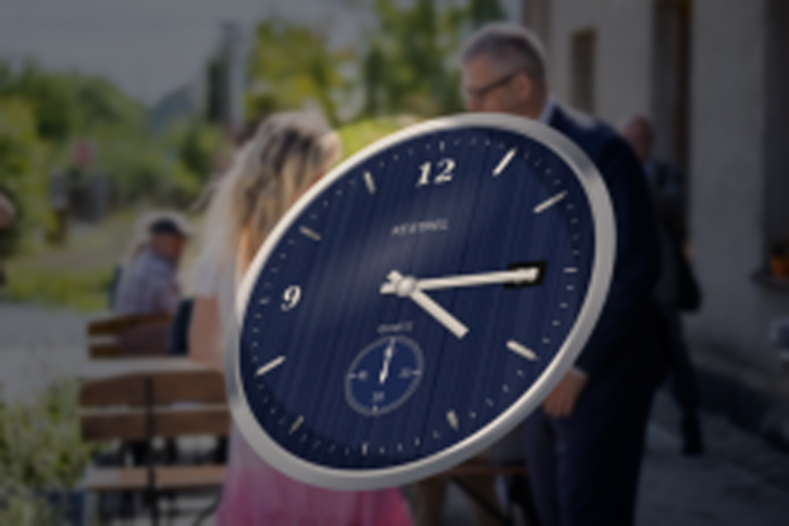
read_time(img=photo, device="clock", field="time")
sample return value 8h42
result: 4h15
